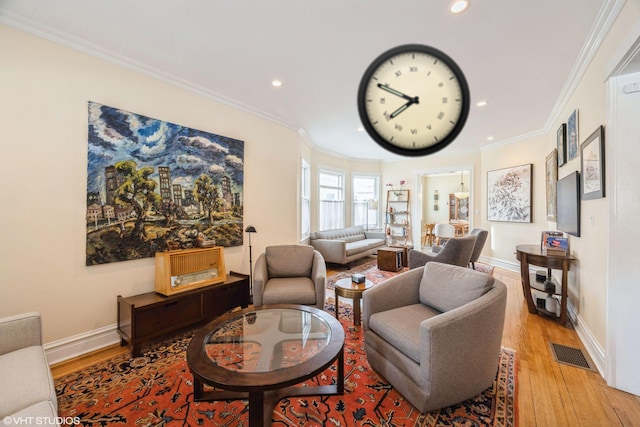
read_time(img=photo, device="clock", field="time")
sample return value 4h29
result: 7h49
